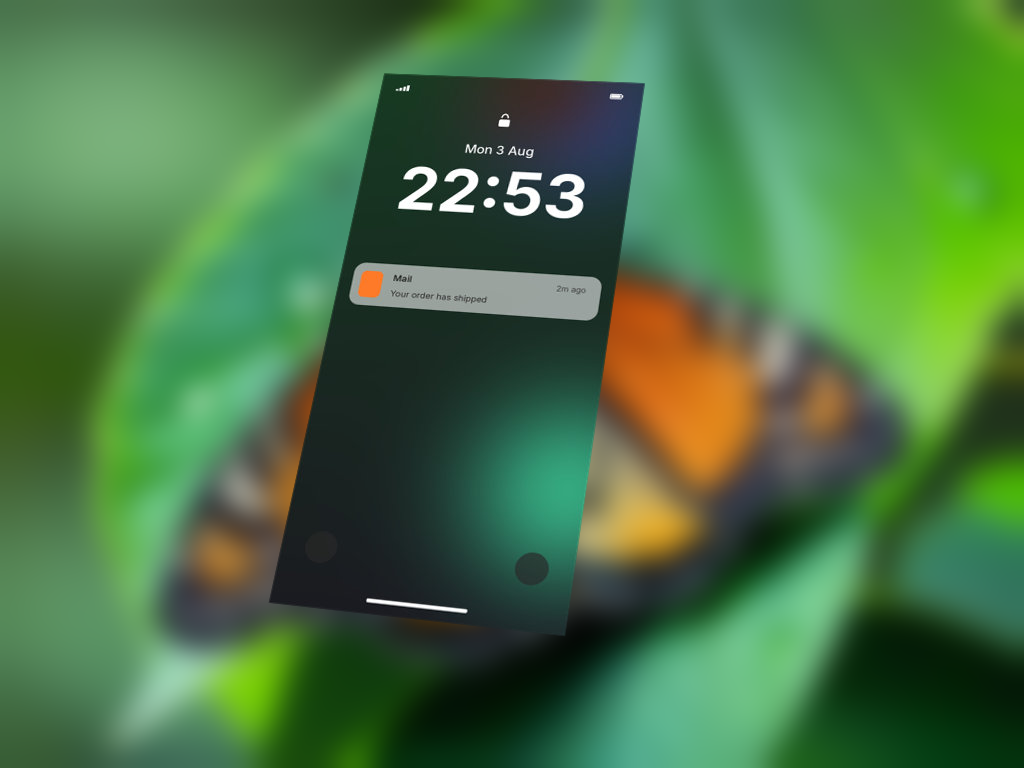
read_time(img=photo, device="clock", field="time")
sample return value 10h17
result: 22h53
